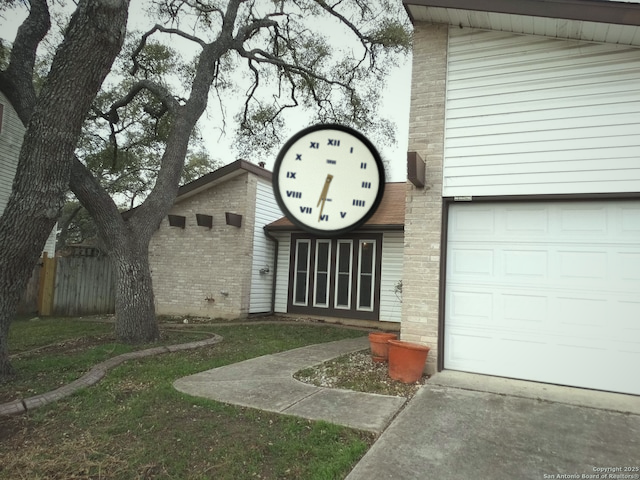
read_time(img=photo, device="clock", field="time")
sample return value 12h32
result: 6h31
